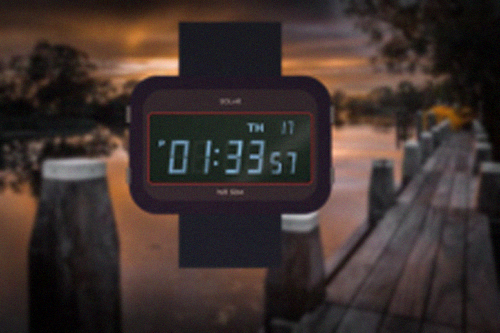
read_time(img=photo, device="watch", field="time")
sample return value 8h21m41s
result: 1h33m57s
